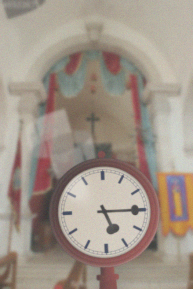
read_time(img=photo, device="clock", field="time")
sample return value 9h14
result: 5h15
